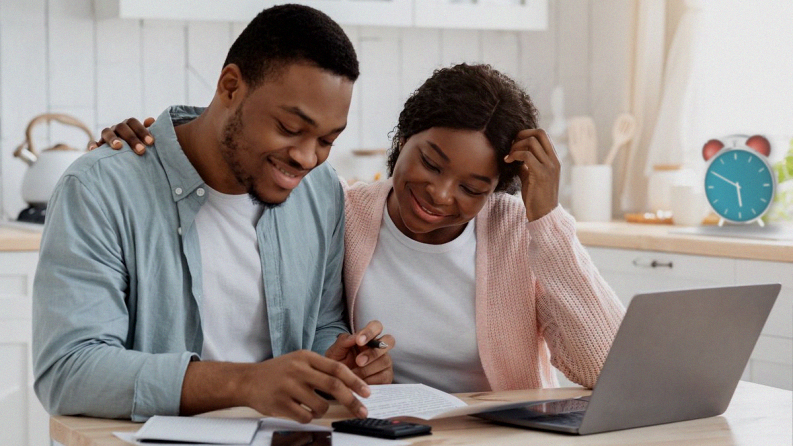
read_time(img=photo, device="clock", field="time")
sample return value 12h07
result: 5h50
